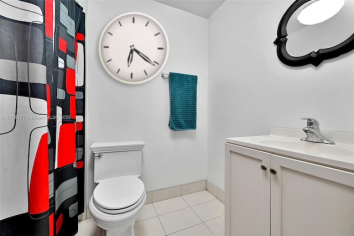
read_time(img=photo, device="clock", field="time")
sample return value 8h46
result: 6h21
